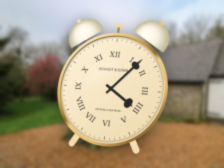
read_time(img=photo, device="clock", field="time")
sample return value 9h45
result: 4h07
